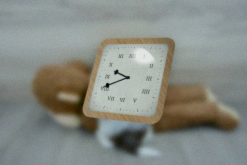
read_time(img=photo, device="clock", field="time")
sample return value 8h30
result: 9h41
